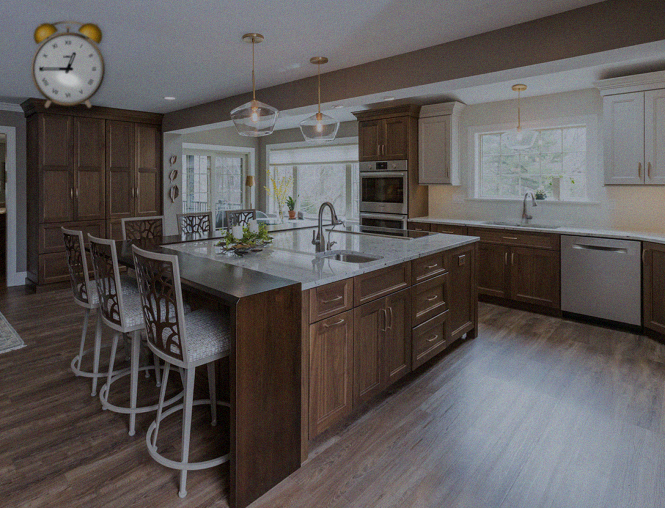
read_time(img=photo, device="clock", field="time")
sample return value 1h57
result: 12h45
